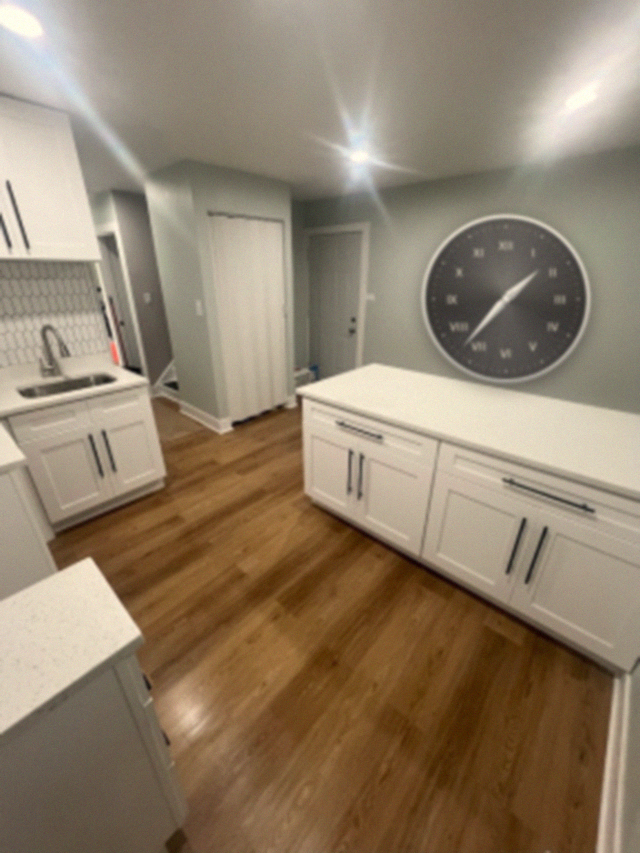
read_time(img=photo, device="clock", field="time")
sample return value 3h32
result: 1h37
